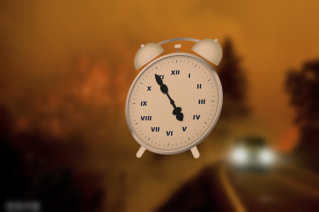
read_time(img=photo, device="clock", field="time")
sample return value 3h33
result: 4h54
